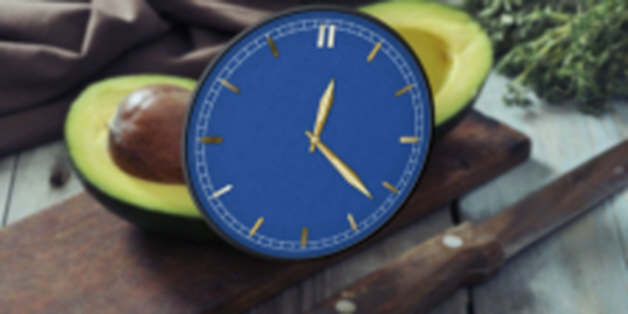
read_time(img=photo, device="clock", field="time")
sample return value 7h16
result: 12h22
